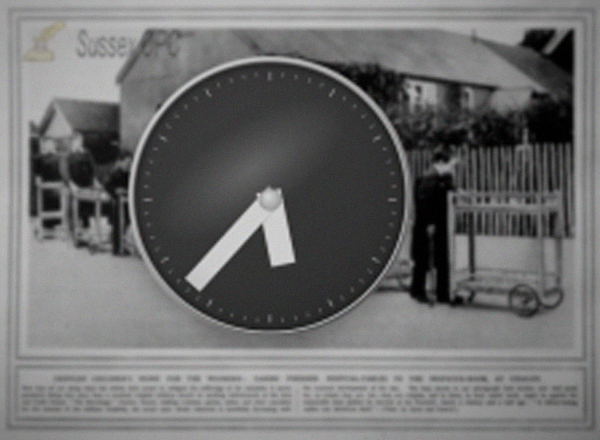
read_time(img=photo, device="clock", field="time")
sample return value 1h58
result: 5h37
